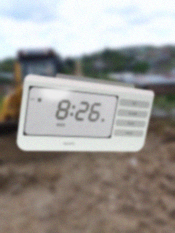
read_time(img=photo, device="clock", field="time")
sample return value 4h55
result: 8h26
